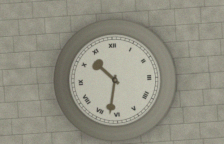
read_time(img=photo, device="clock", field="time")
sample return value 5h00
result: 10h32
